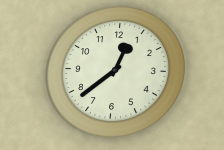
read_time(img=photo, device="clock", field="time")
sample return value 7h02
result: 12h38
